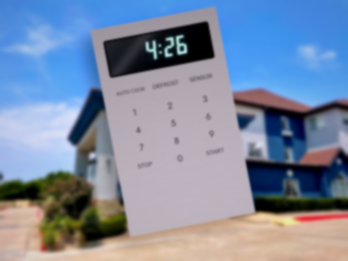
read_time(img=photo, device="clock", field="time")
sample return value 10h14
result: 4h26
